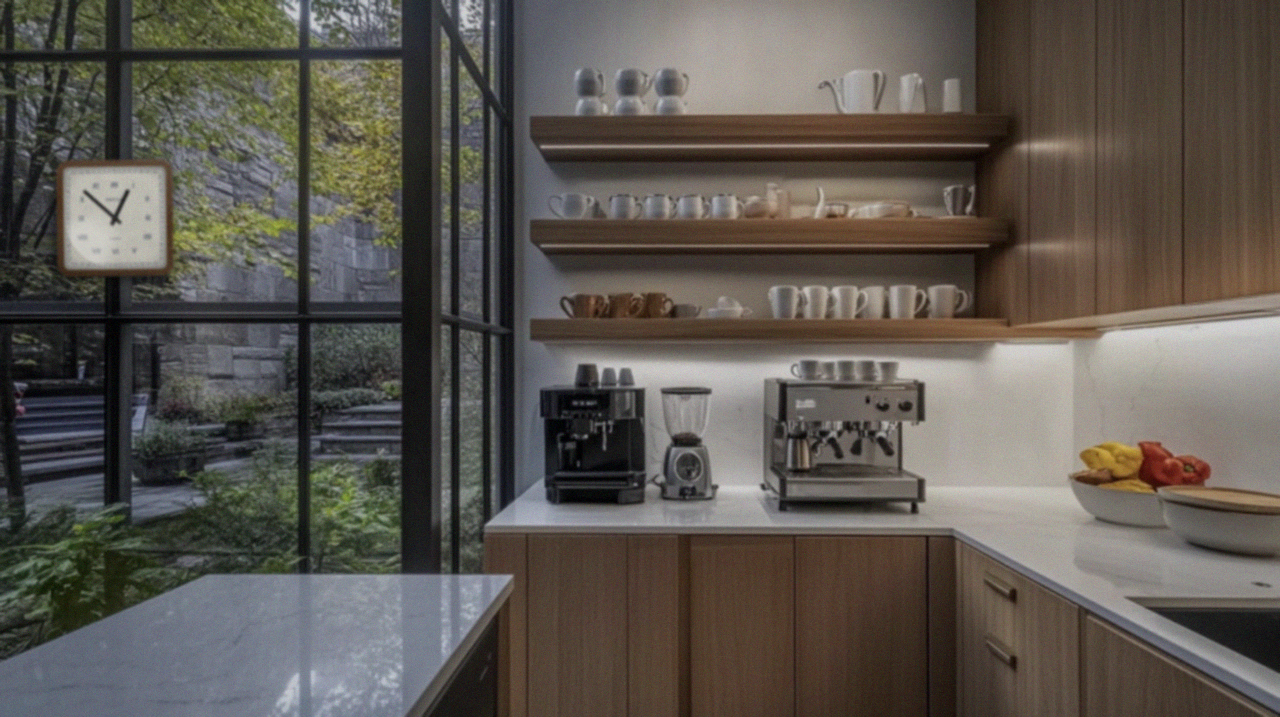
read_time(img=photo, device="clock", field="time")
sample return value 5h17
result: 12h52
